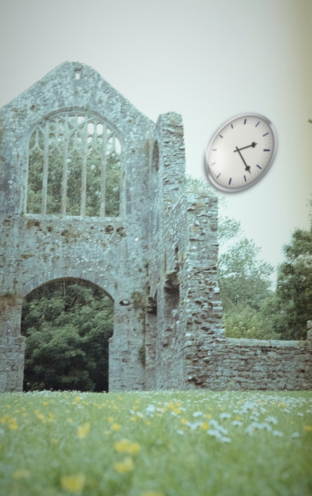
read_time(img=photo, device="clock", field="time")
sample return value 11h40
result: 2h23
